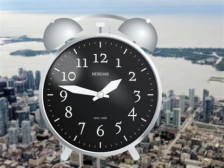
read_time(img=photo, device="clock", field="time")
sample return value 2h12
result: 1h47
